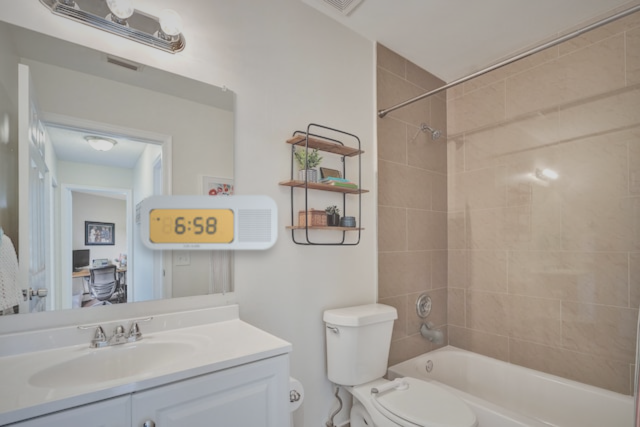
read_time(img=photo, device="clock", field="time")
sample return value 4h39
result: 6h58
